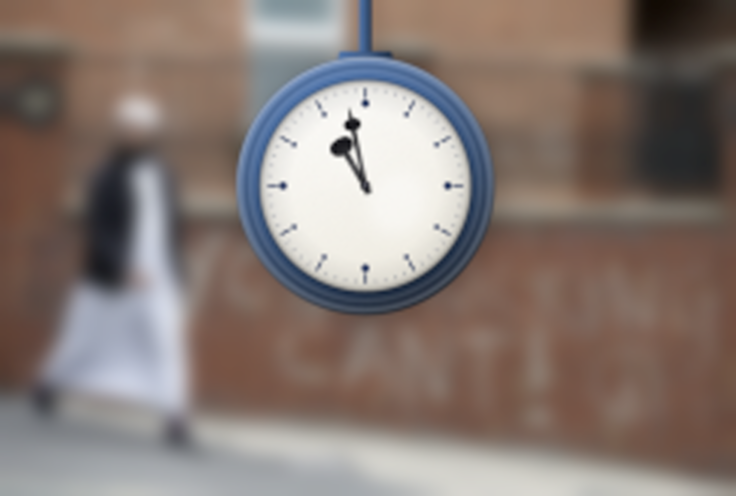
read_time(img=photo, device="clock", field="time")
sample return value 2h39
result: 10h58
